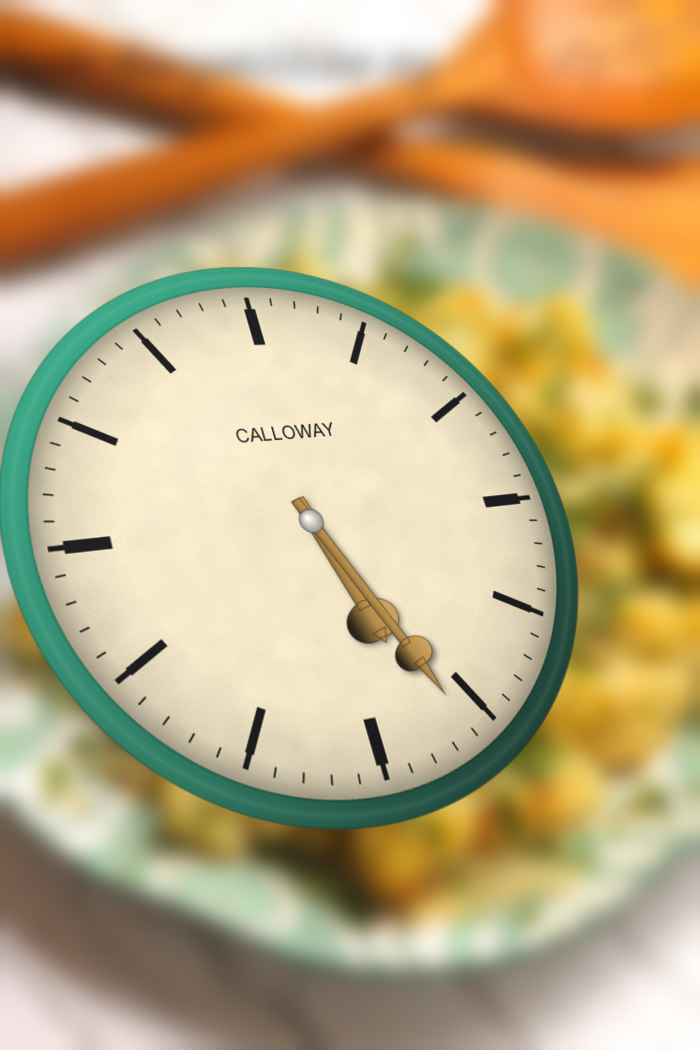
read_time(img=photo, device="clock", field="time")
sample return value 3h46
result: 5h26
